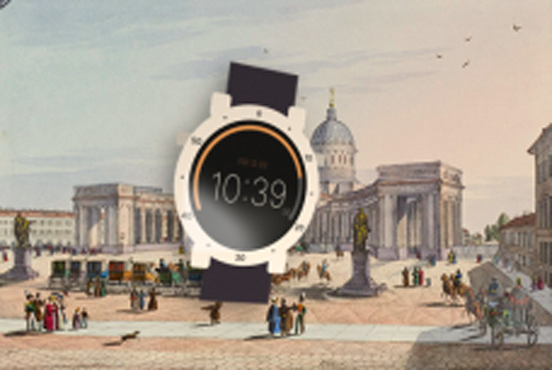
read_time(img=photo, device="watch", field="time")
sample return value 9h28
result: 10h39
